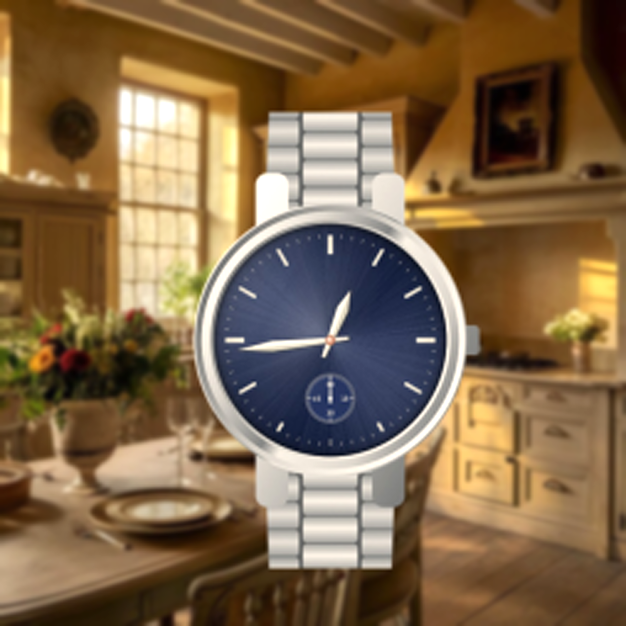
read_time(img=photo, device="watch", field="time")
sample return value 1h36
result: 12h44
